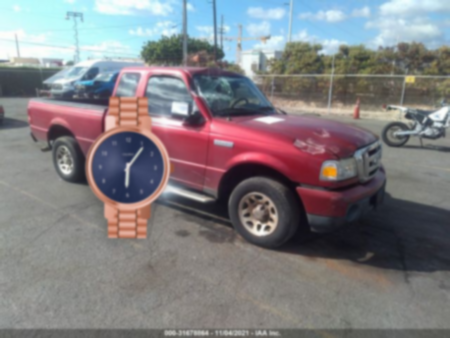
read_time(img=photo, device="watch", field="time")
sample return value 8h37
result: 6h06
